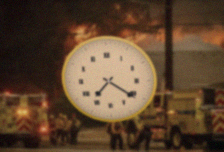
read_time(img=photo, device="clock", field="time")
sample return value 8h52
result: 7h21
